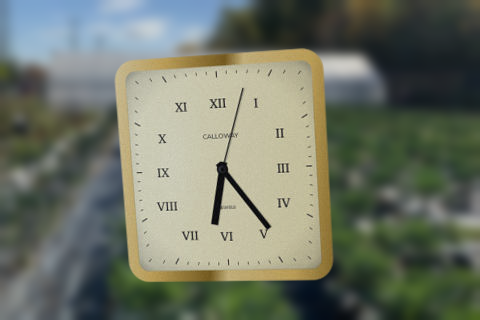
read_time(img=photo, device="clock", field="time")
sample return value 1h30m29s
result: 6h24m03s
